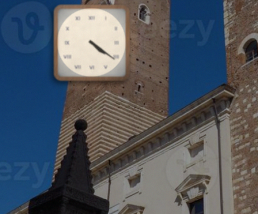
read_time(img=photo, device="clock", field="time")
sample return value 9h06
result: 4h21
